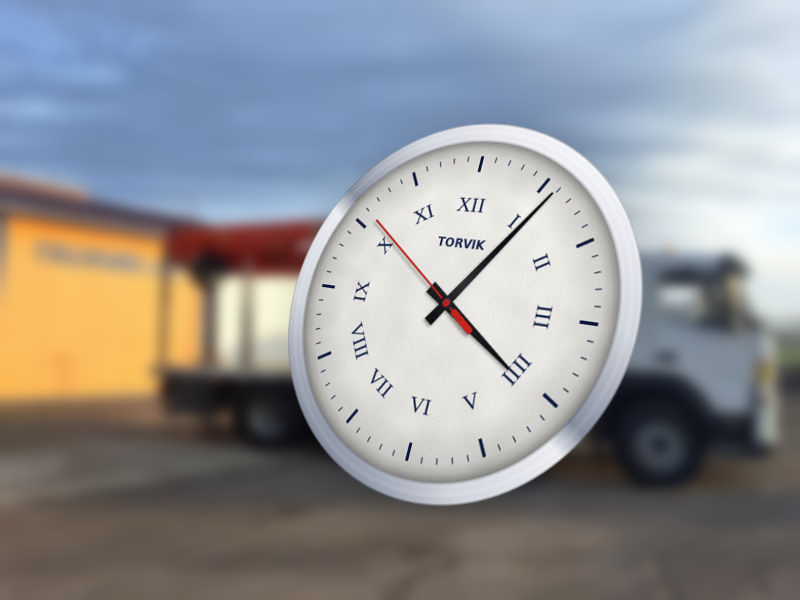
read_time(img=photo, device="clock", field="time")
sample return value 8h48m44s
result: 4h05m51s
